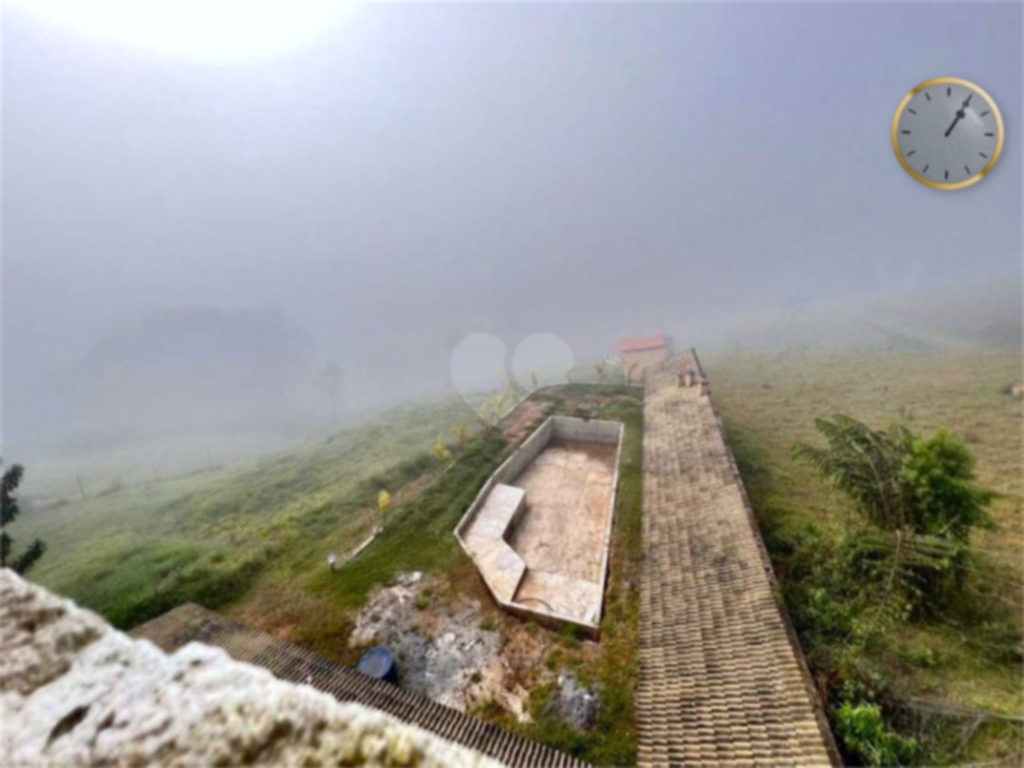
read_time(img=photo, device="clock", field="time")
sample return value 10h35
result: 1h05
